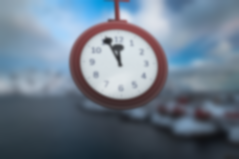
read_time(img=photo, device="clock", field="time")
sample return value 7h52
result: 11h56
